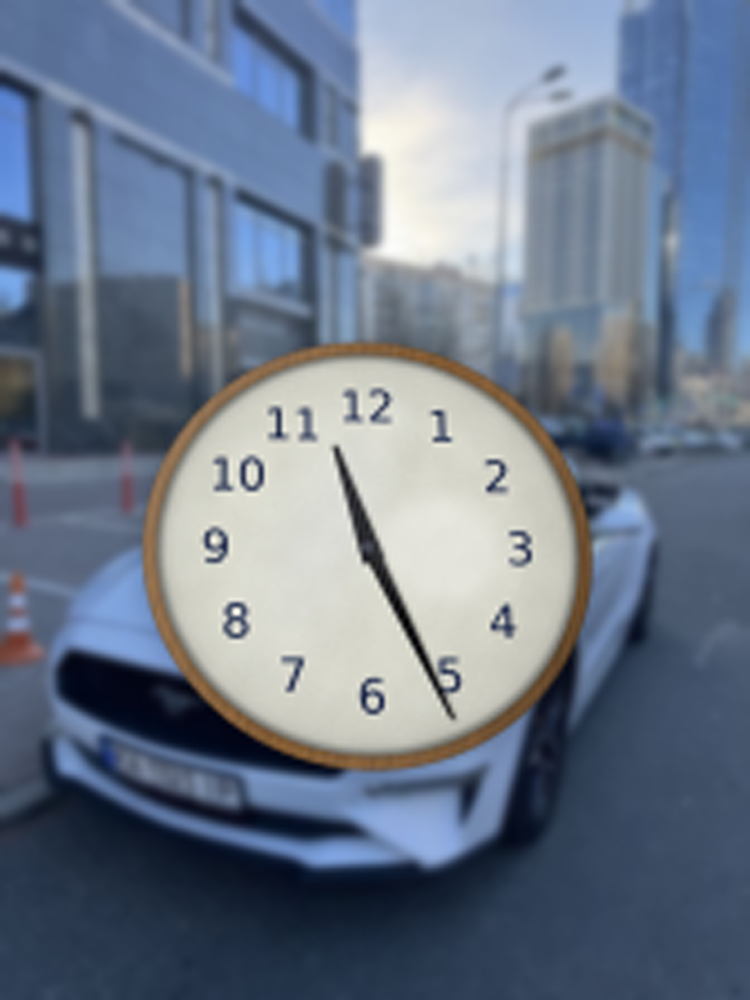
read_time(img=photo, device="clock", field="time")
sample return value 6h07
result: 11h26
